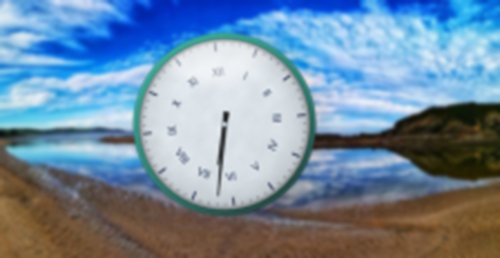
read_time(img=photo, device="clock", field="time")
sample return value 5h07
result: 6h32
